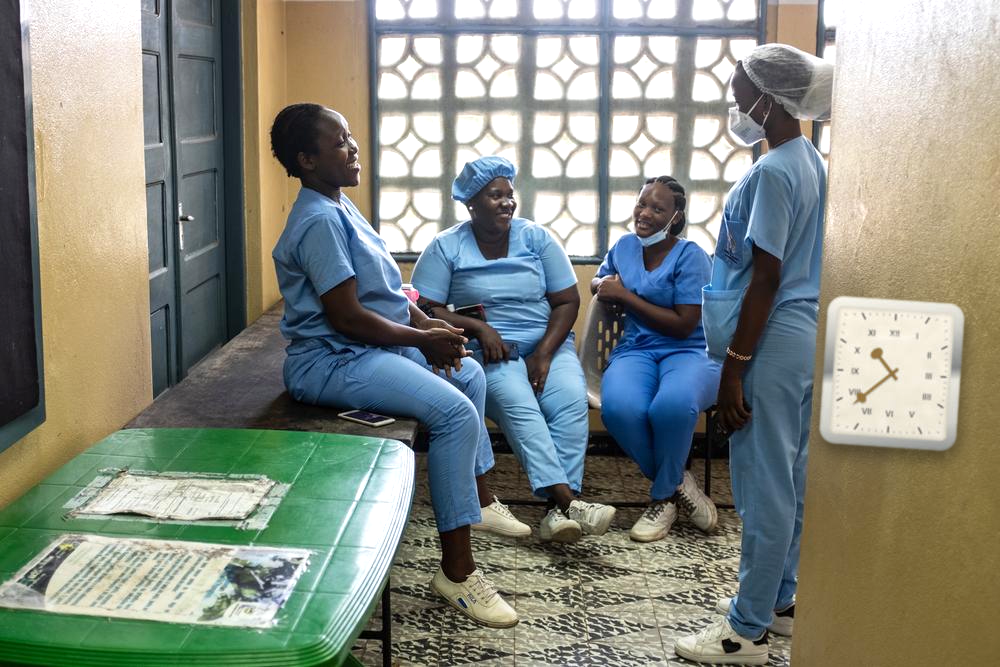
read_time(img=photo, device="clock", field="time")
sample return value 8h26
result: 10h38
